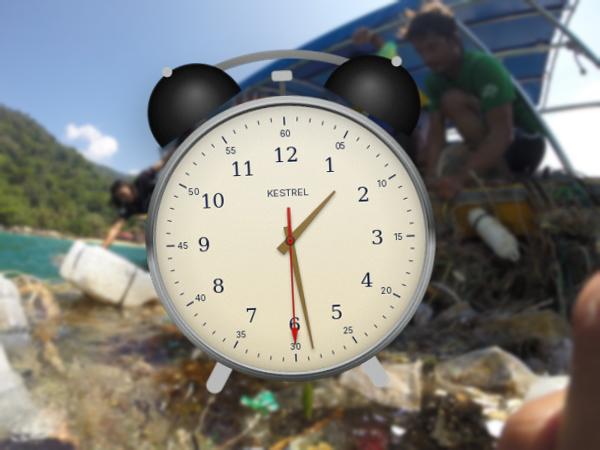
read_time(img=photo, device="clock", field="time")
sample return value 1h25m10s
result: 1h28m30s
